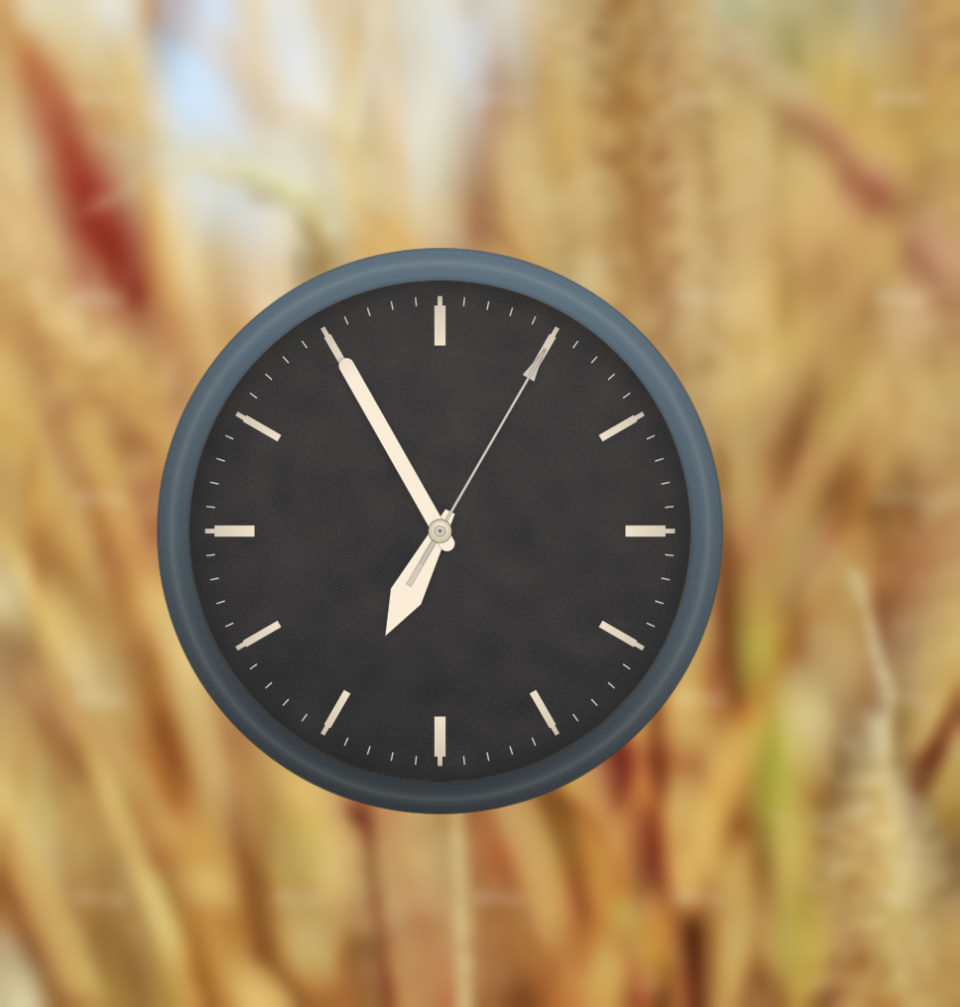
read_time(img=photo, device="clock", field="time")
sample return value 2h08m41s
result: 6h55m05s
